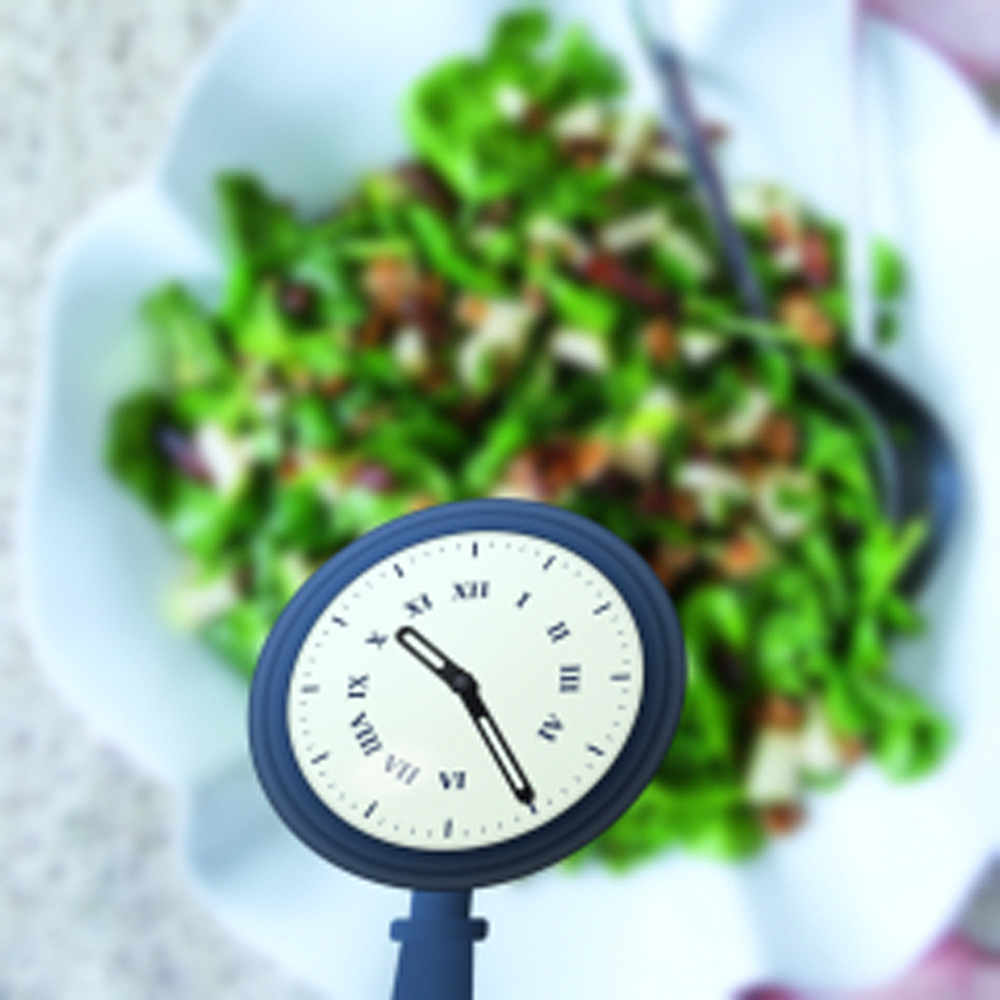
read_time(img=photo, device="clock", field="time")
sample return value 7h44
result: 10h25
